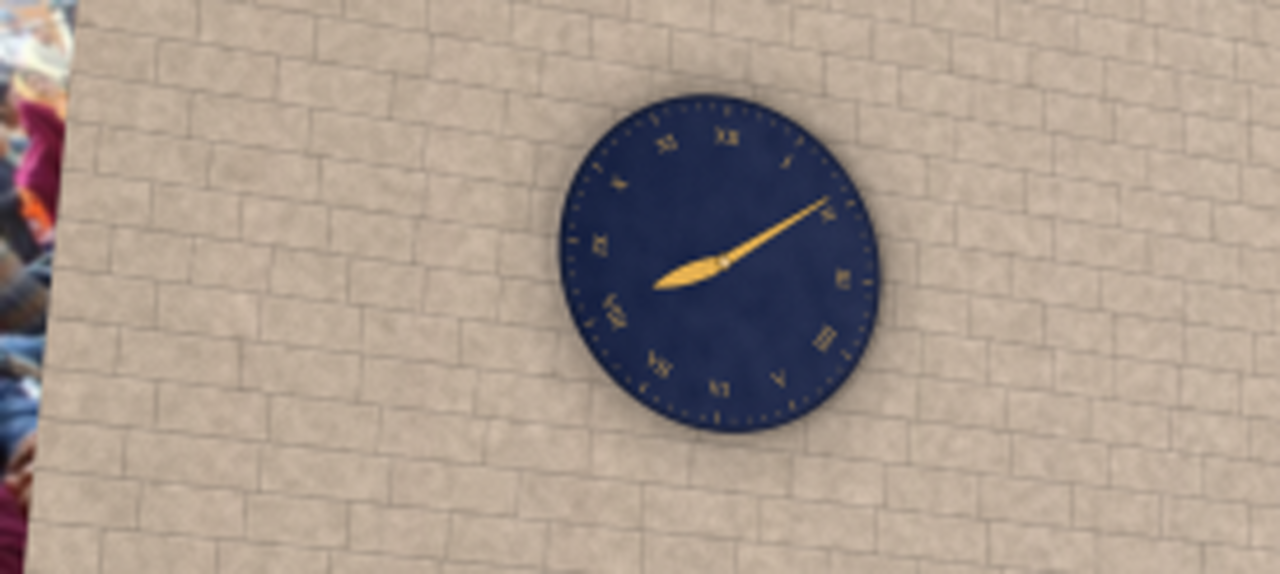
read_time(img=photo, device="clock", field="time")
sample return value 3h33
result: 8h09
